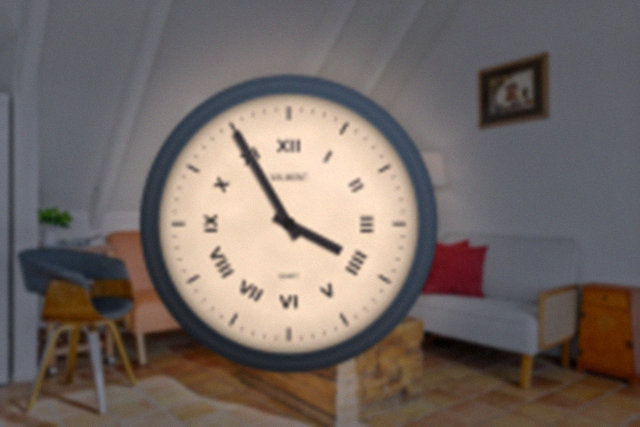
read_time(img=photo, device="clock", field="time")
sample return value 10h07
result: 3h55
